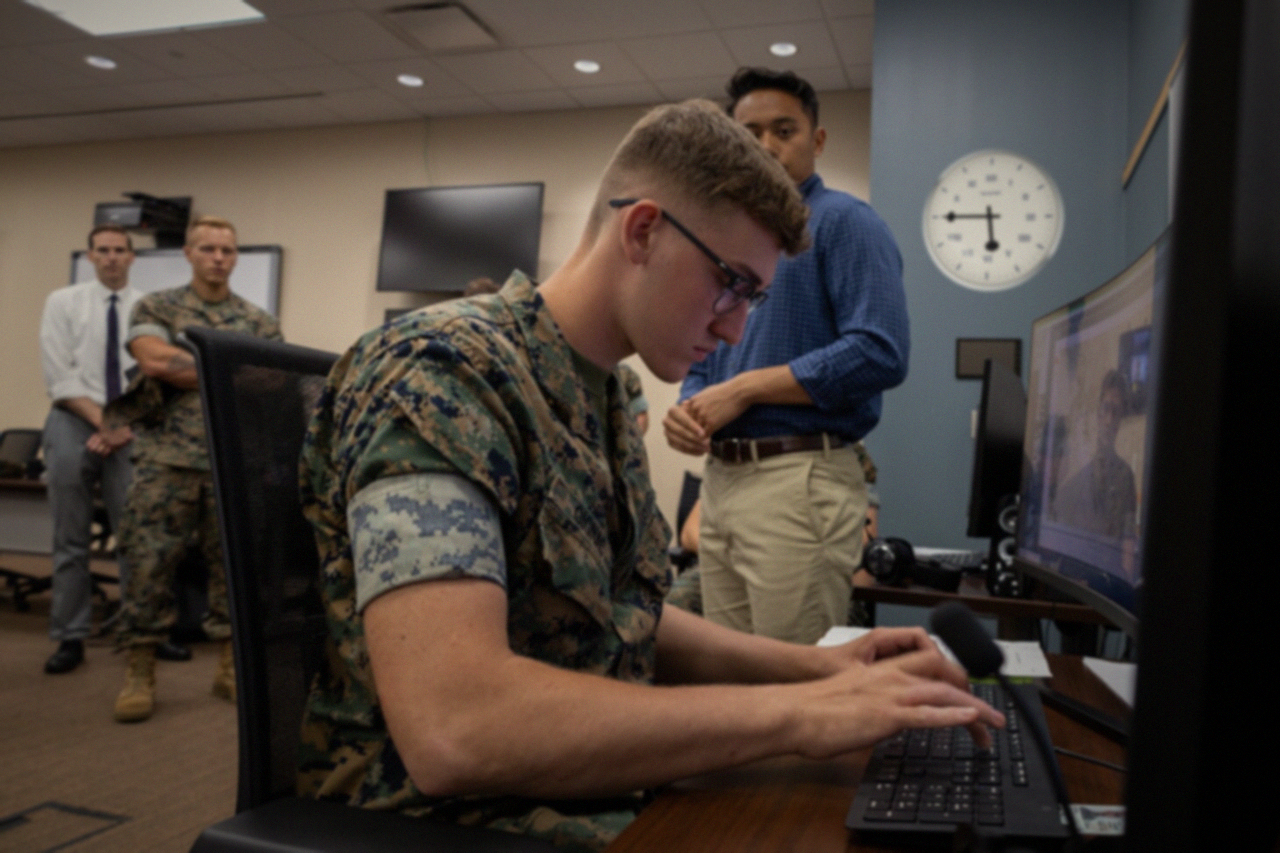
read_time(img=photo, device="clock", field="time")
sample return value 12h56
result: 5h45
